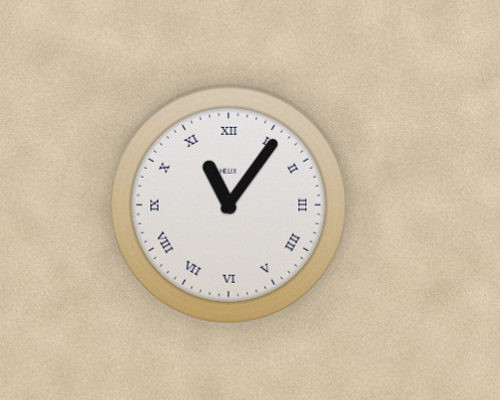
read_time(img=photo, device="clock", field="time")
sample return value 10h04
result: 11h06
